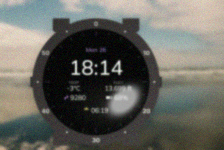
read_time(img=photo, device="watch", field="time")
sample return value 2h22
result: 18h14
